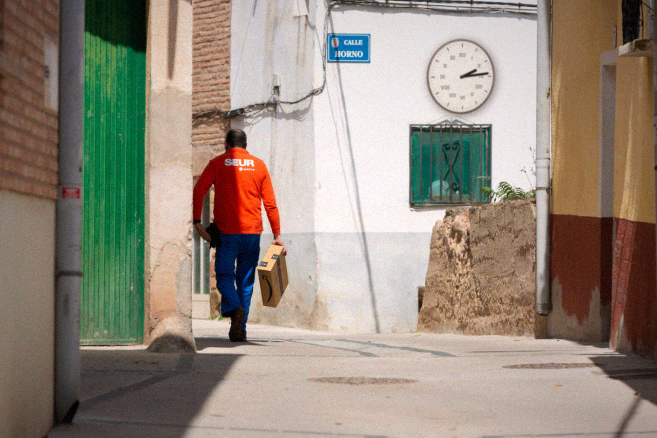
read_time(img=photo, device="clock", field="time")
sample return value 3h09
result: 2h14
